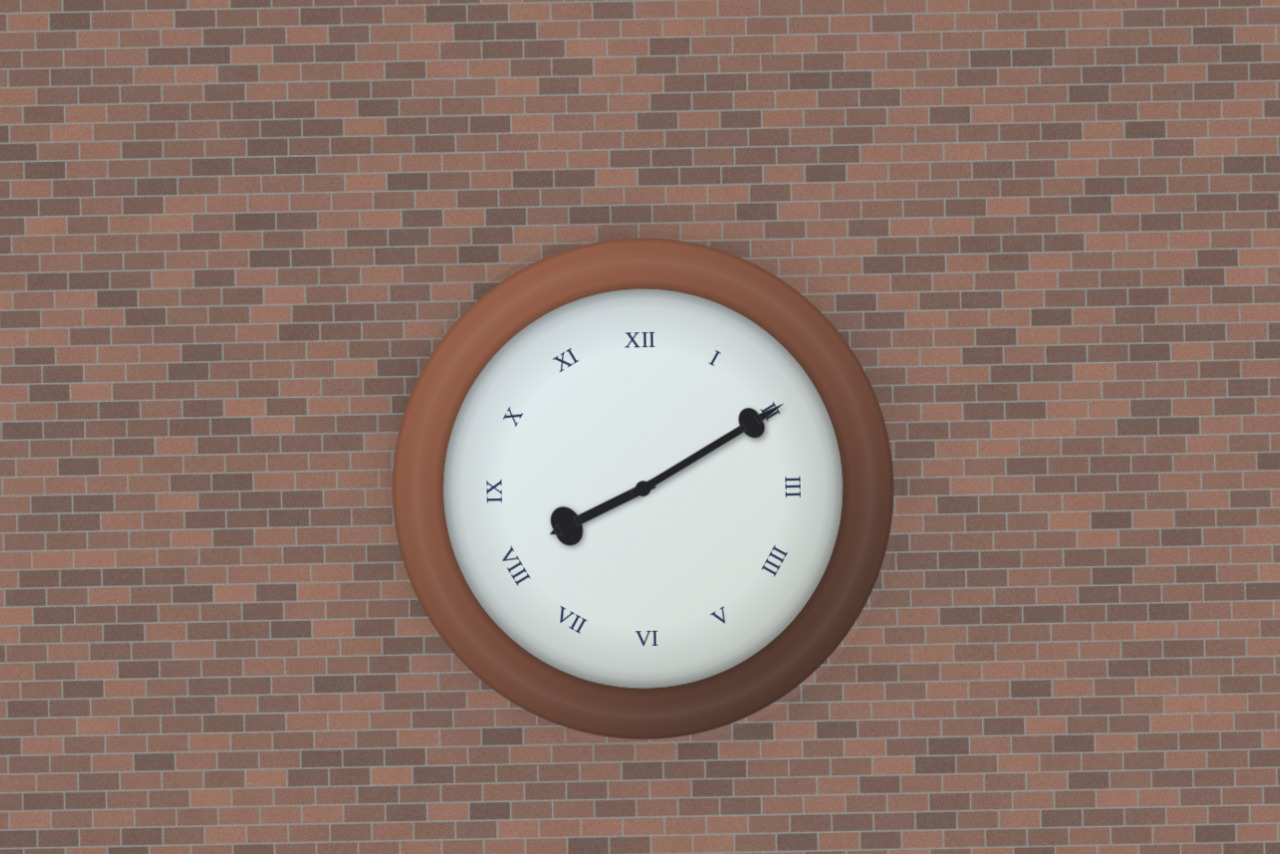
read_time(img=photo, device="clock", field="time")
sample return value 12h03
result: 8h10
